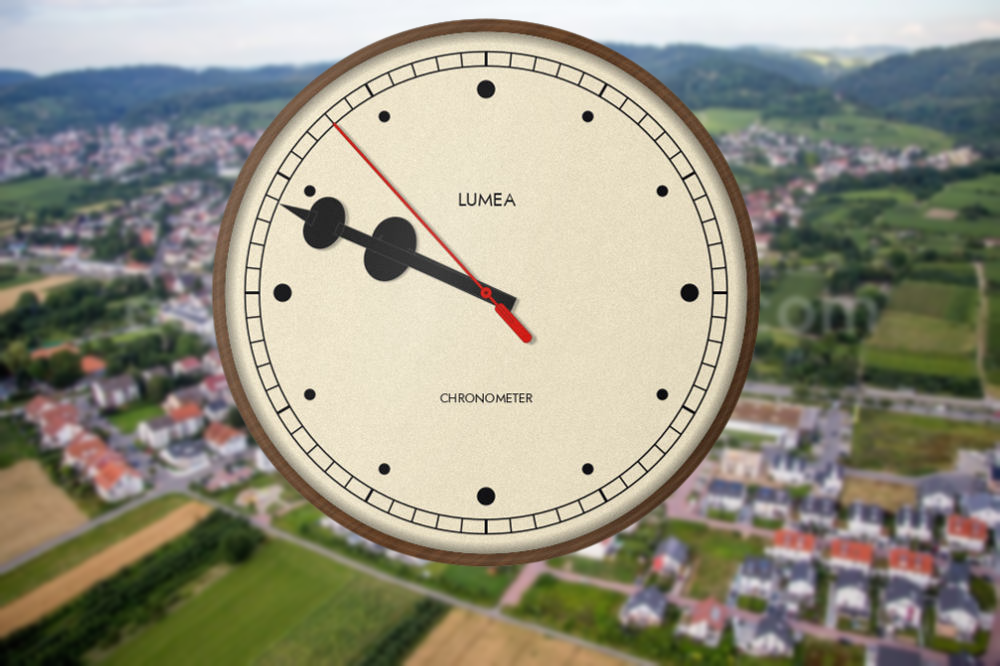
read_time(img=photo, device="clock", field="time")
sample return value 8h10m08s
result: 9h48m53s
